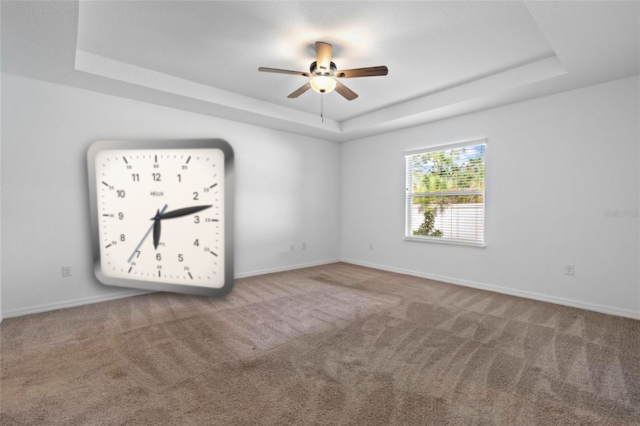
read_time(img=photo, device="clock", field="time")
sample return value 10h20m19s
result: 6h12m36s
